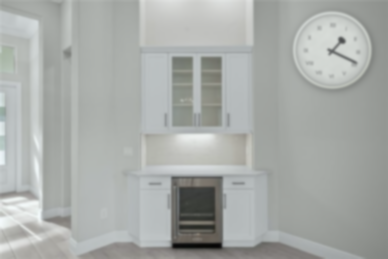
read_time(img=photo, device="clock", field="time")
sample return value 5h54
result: 1h19
